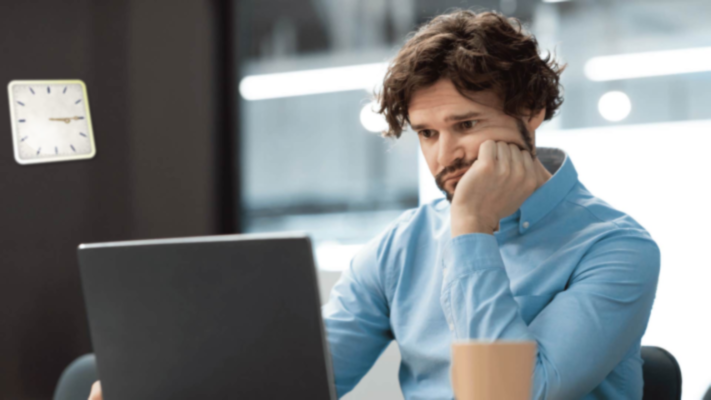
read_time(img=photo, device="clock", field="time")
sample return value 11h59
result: 3h15
